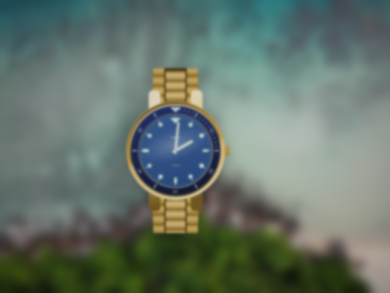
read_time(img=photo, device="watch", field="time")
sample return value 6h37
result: 2h01
